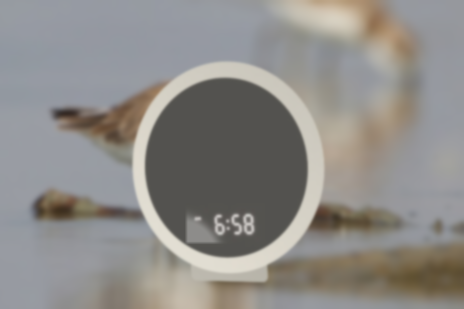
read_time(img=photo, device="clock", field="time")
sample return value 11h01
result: 6h58
